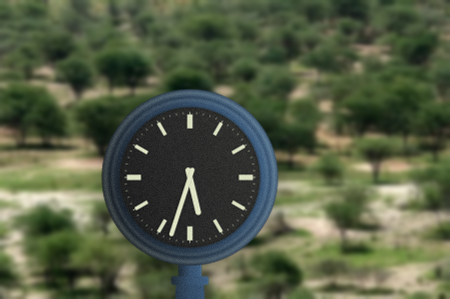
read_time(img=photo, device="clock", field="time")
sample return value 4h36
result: 5h33
